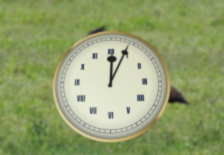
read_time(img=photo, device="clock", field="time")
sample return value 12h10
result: 12h04
